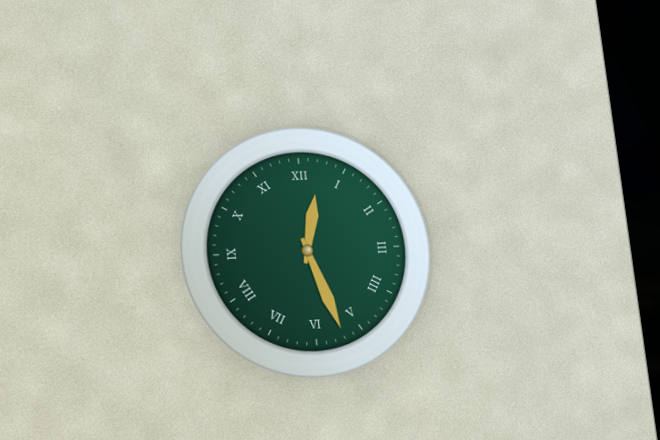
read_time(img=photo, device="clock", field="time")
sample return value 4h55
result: 12h27
